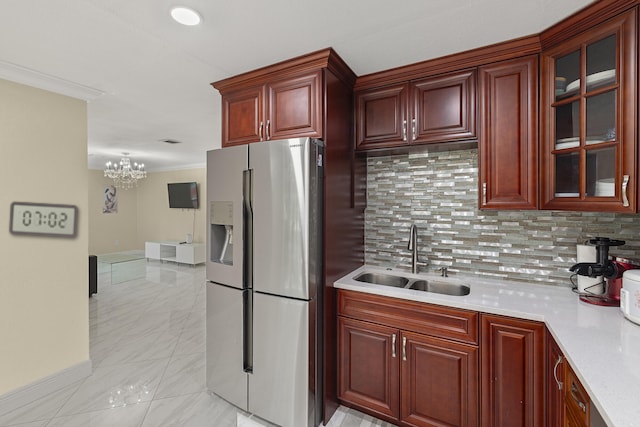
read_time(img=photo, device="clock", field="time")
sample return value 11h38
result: 7h02
